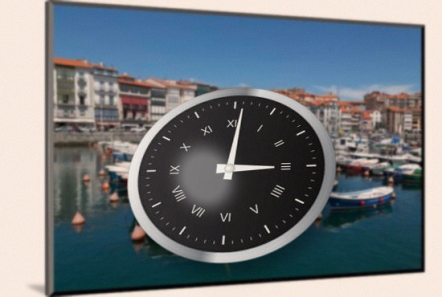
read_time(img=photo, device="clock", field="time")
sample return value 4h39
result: 3h01
